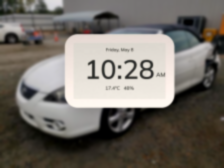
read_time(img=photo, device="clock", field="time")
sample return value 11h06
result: 10h28
